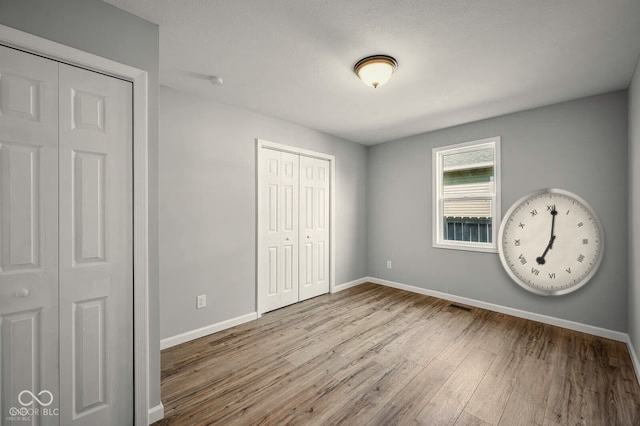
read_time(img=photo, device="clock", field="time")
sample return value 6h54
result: 7h01
